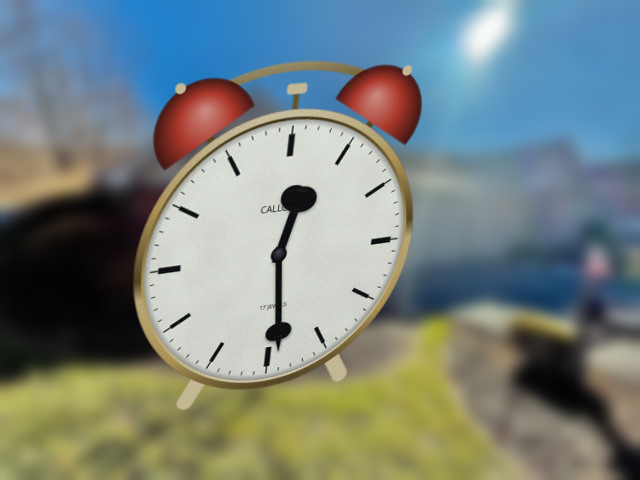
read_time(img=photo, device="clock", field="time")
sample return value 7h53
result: 12h29
